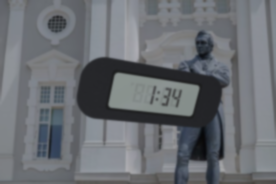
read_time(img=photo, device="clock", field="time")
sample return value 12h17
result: 1h34
